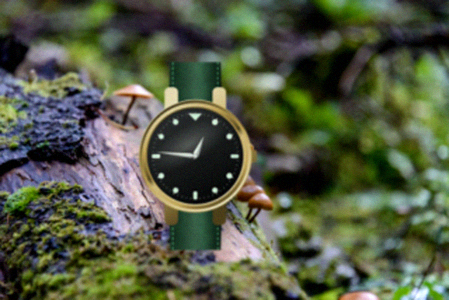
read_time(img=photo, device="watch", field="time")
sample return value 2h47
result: 12h46
